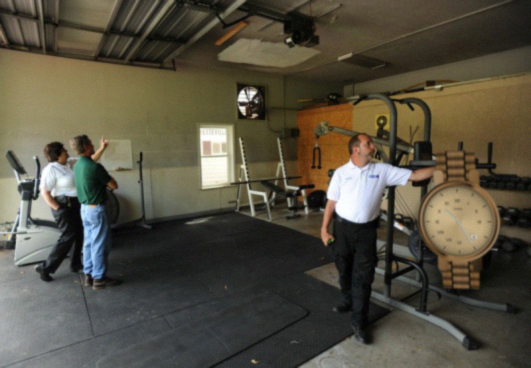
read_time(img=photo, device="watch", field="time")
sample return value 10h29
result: 10h25
